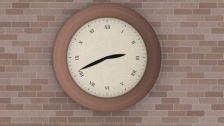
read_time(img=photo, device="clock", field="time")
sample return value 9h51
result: 2h41
